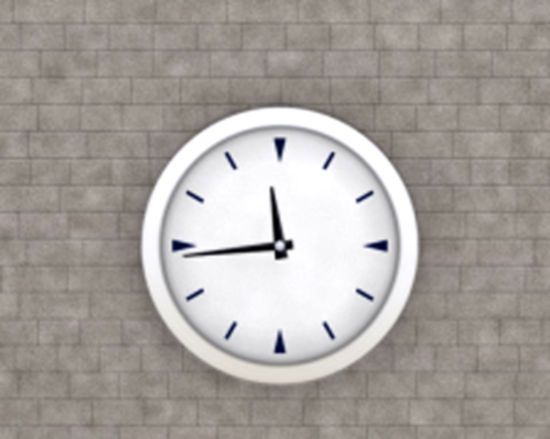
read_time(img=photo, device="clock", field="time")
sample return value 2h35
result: 11h44
